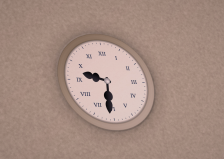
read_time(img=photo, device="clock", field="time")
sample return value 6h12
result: 9h31
